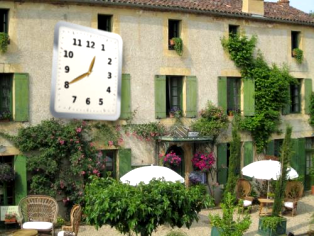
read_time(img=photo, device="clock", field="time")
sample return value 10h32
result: 12h40
